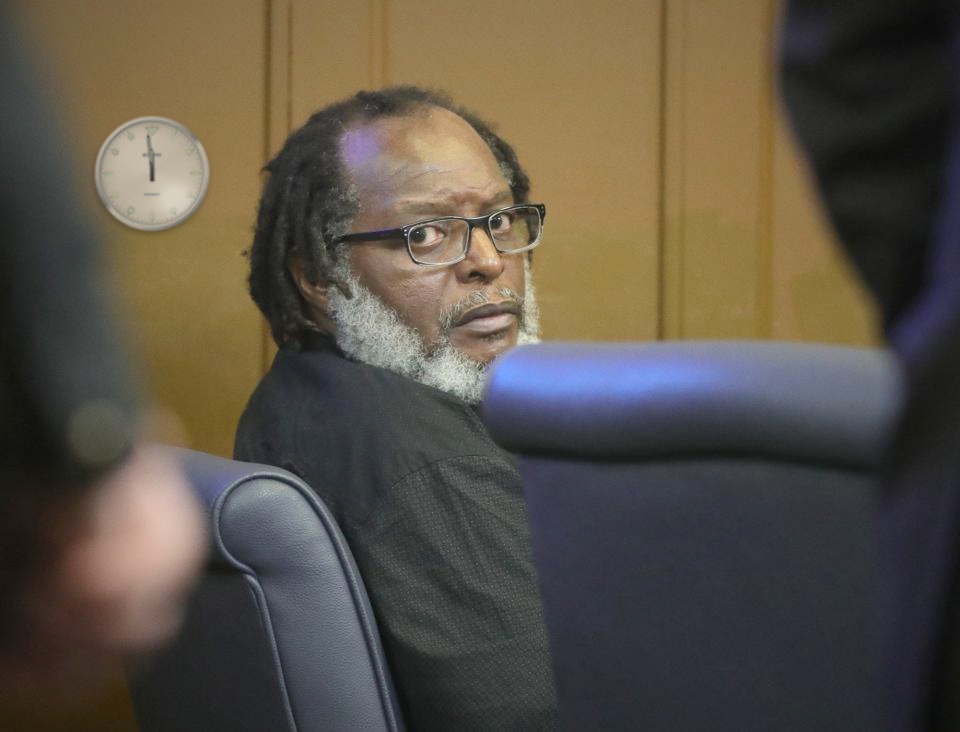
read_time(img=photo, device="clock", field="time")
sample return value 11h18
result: 11h59
